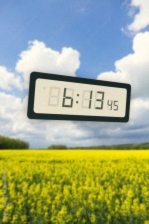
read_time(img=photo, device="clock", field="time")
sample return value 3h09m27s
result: 6h13m45s
